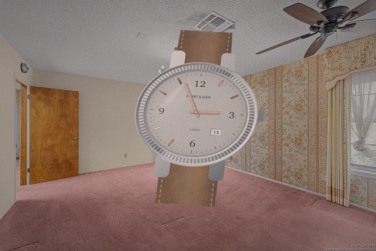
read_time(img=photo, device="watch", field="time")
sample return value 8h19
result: 2h56
